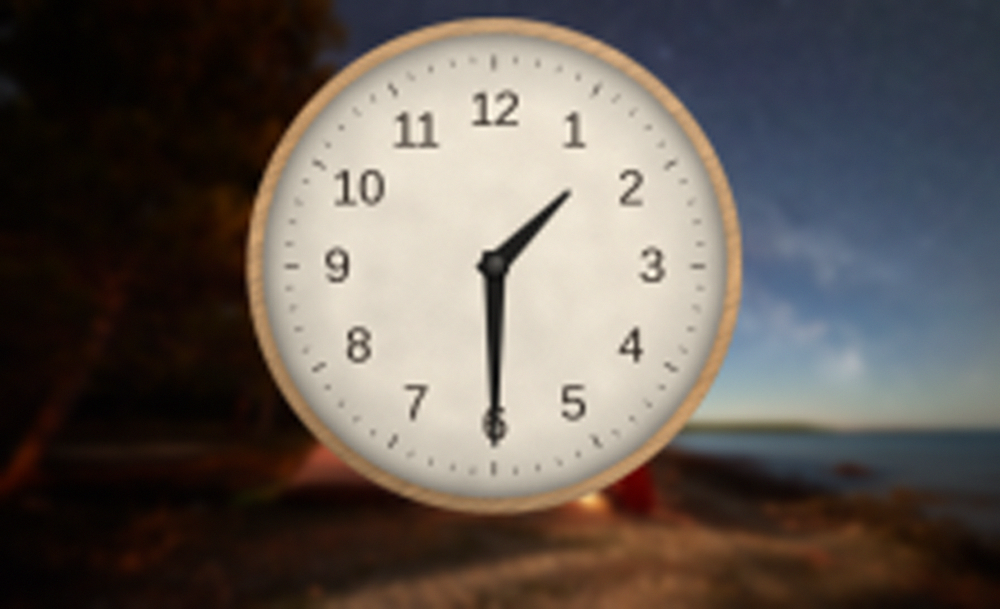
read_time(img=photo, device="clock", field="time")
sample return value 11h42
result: 1h30
